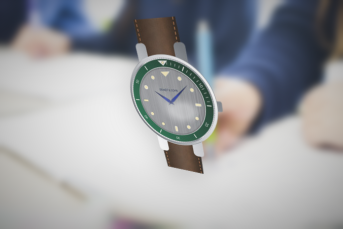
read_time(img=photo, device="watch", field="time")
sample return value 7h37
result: 10h08
